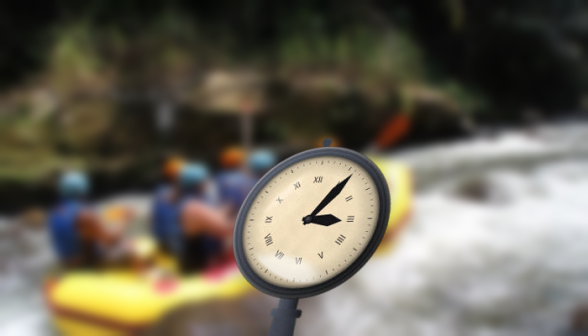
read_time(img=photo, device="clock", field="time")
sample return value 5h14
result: 3h06
